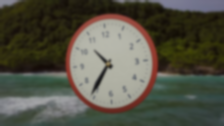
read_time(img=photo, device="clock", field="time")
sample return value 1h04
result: 10h36
